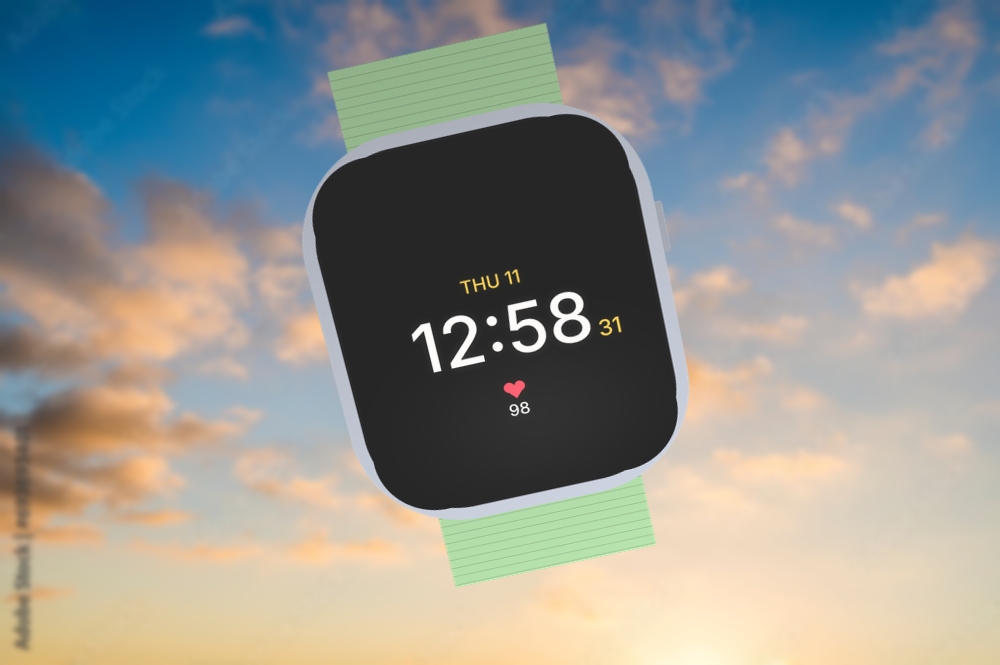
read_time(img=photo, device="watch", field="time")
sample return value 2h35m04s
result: 12h58m31s
